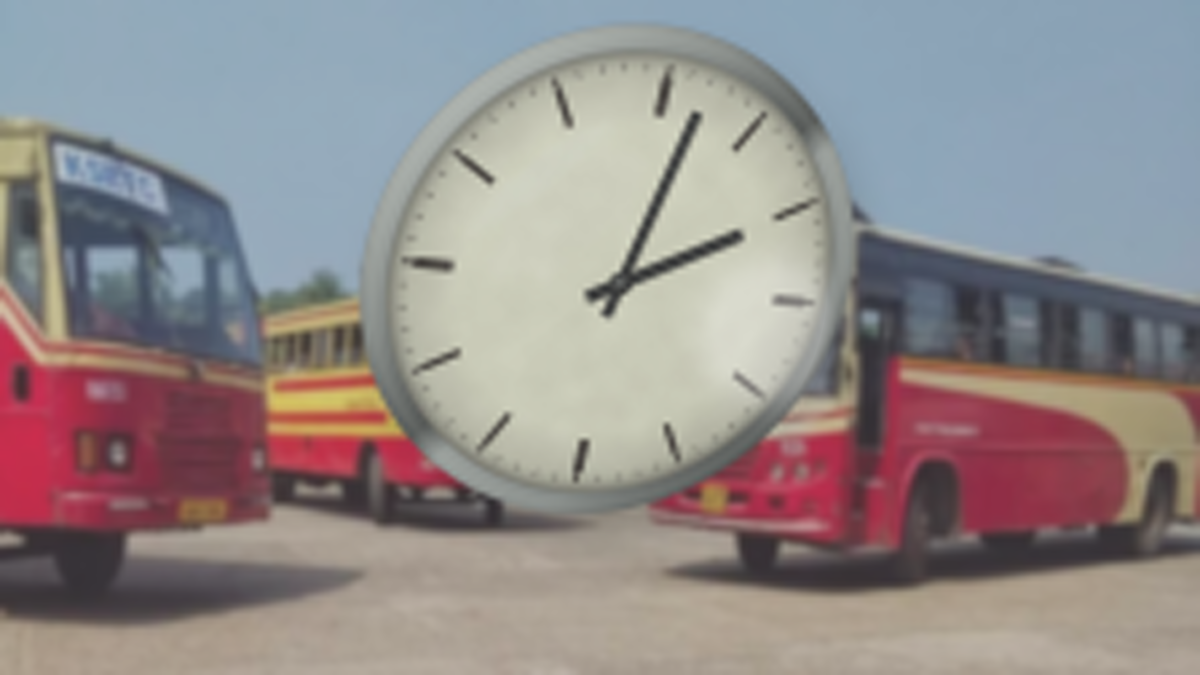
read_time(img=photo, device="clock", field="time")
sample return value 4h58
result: 2h02
